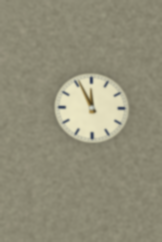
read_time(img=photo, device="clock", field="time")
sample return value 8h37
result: 11h56
